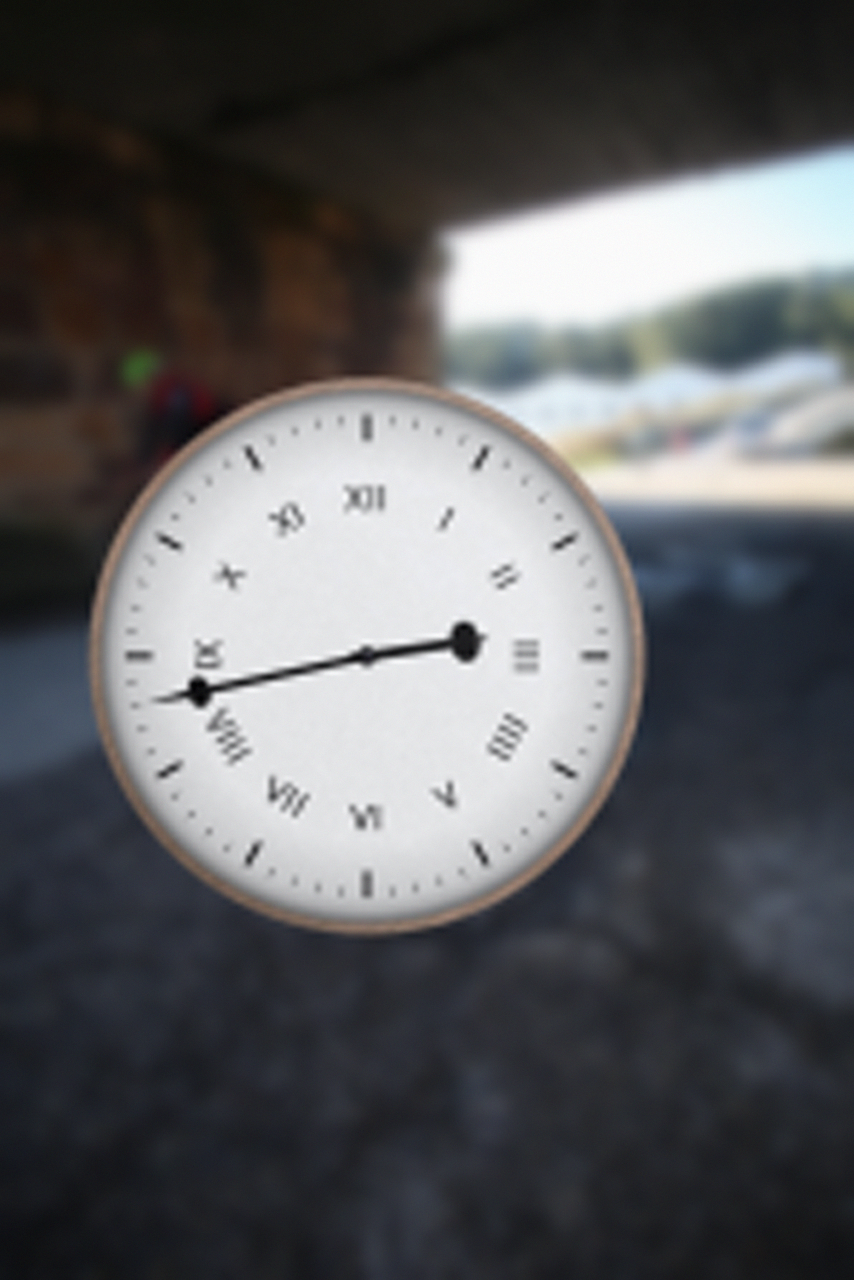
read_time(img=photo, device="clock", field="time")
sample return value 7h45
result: 2h43
